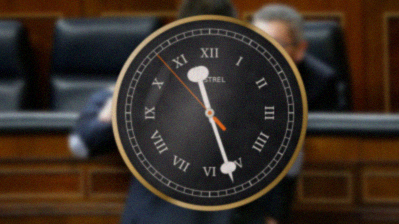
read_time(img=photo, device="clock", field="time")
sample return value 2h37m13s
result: 11h26m53s
